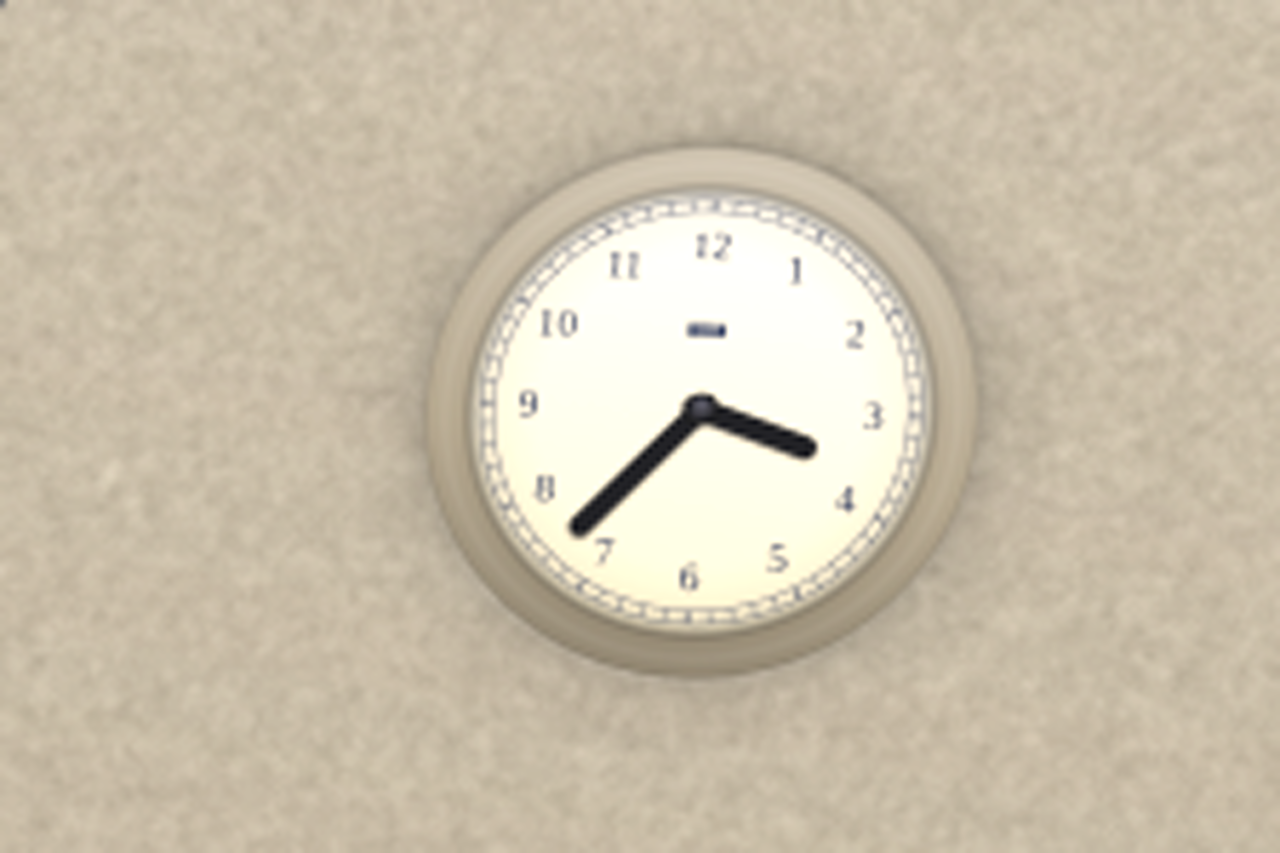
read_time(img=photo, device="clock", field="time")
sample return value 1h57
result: 3h37
